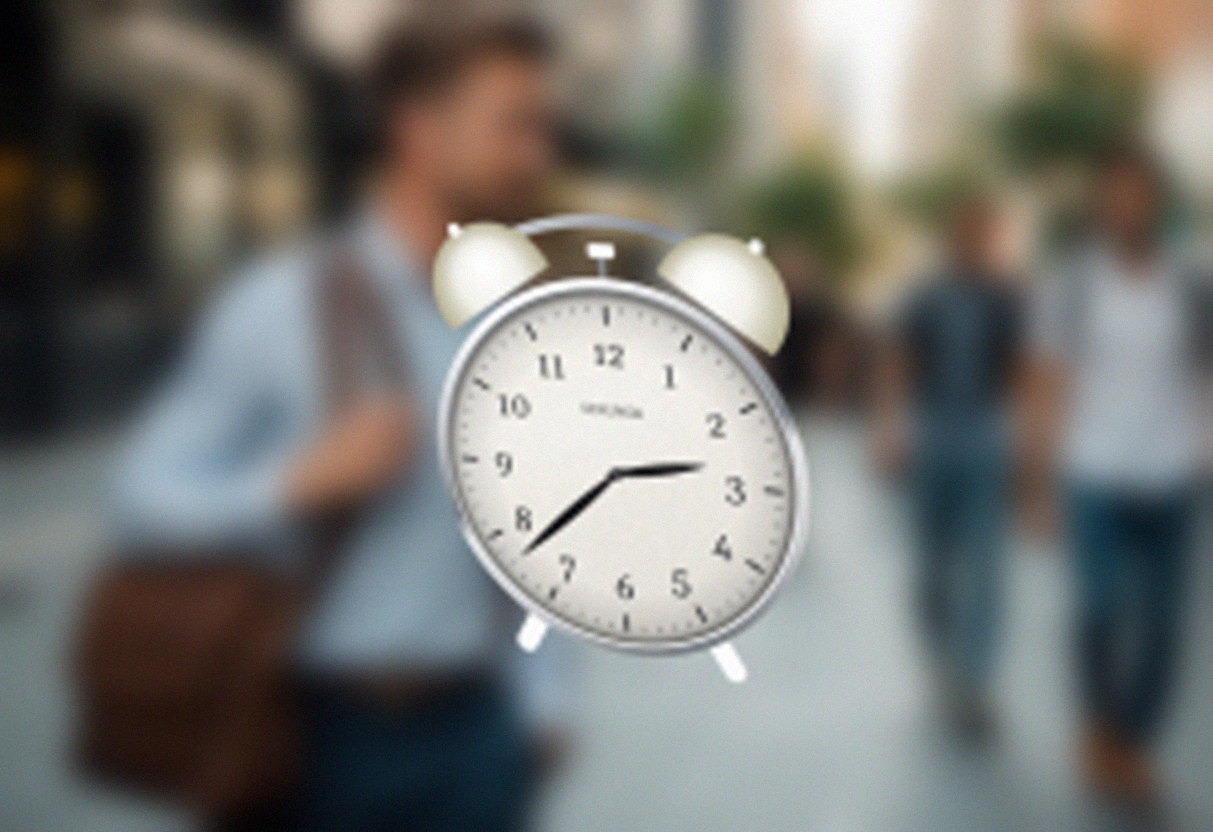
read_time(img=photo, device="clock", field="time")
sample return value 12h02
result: 2h38
